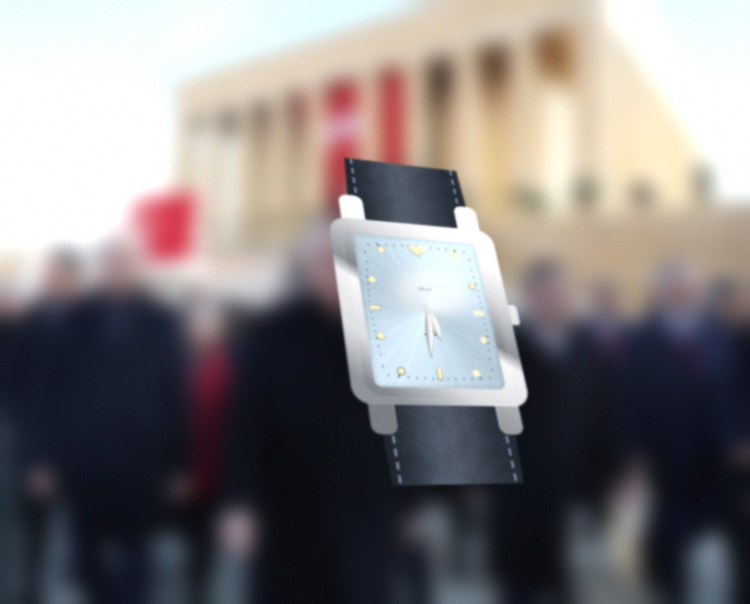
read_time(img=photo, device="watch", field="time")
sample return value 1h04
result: 5h31
